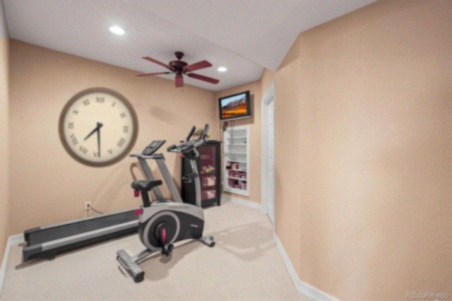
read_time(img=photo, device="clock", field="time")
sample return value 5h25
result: 7h29
